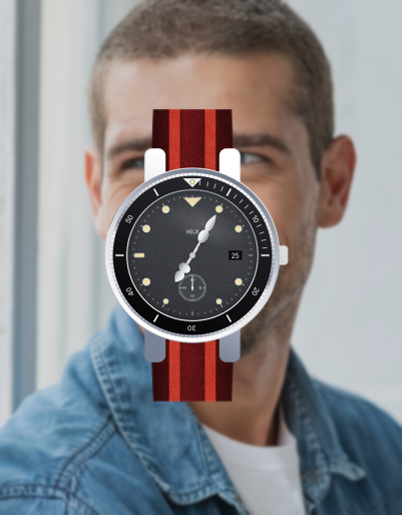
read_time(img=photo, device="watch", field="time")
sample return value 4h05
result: 7h05
